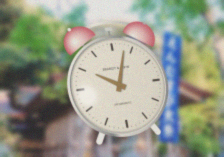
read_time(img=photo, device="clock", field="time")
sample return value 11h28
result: 10h03
